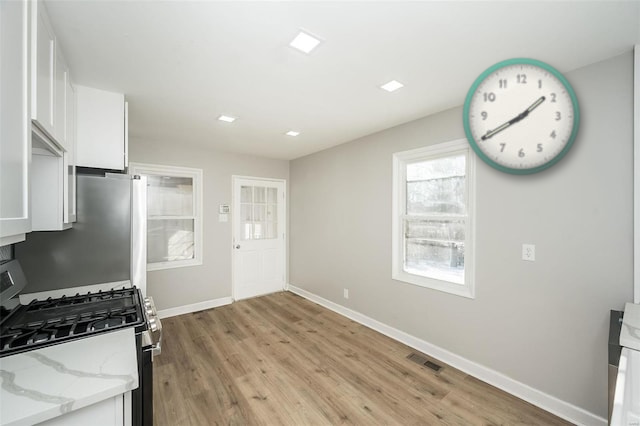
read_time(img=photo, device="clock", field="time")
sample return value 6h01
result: 1h40
